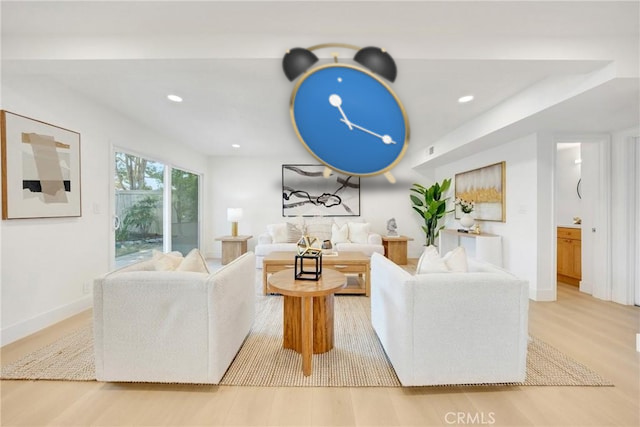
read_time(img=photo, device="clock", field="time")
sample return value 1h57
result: 11h19
